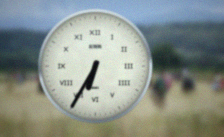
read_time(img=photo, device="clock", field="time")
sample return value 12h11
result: 6h35
